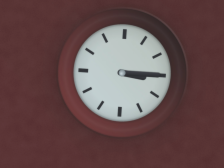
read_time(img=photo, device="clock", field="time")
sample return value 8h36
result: 3h15
